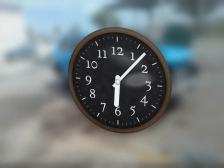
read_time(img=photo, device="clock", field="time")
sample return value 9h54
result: 6h07
